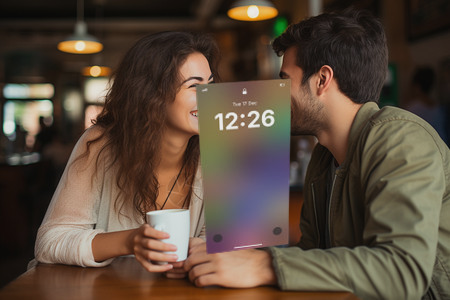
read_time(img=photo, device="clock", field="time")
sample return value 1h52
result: 12h26
